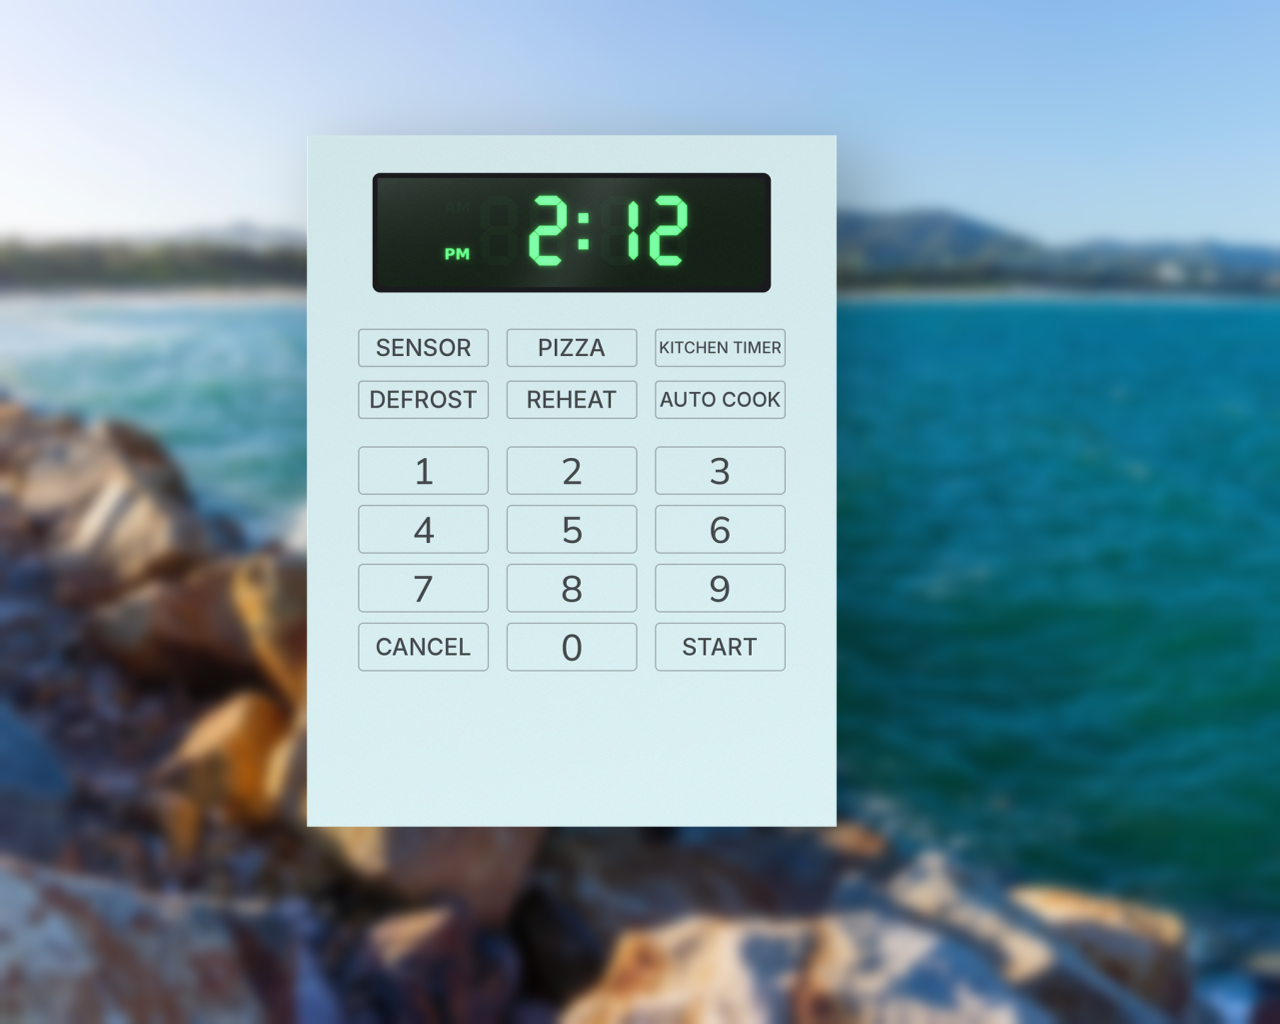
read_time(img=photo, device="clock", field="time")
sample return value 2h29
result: 2h12
